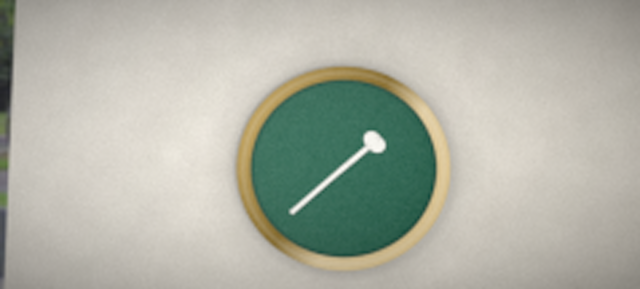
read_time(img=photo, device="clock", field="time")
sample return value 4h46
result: 1h38
